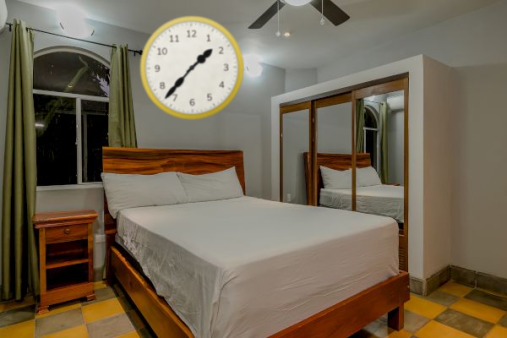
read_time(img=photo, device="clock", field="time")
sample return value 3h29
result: 1h37
